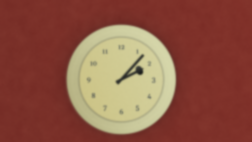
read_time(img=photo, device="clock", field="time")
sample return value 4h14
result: 2h07
